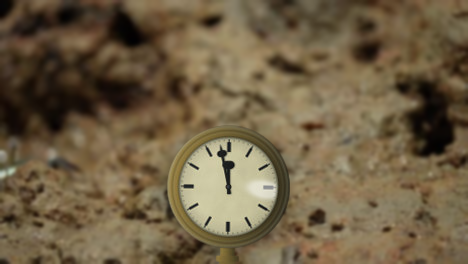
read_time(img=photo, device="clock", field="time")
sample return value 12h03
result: 11h58
